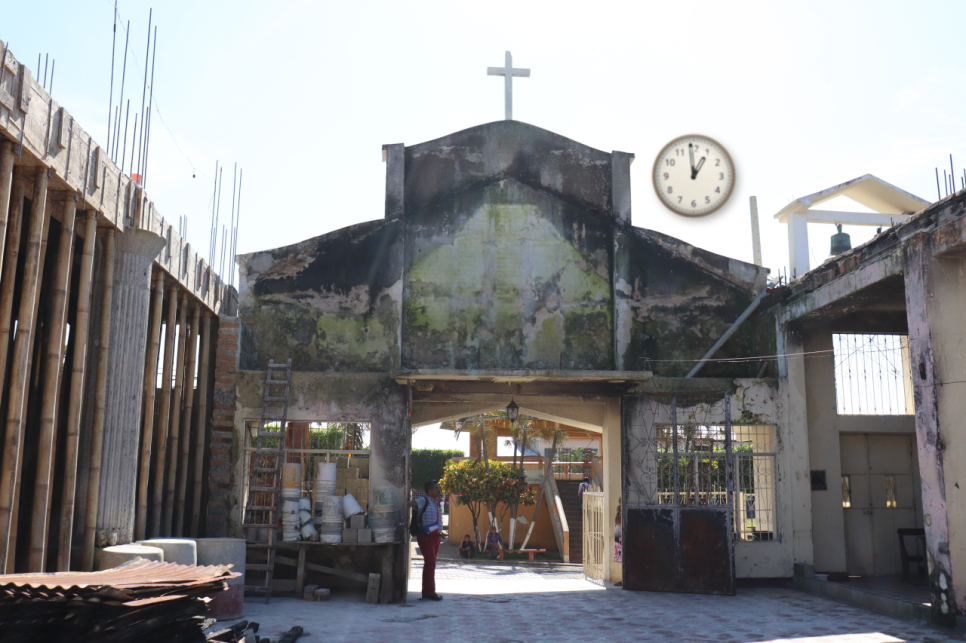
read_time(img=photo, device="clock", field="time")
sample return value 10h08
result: 12h59
